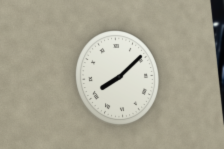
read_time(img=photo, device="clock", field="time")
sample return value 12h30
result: 8h09
